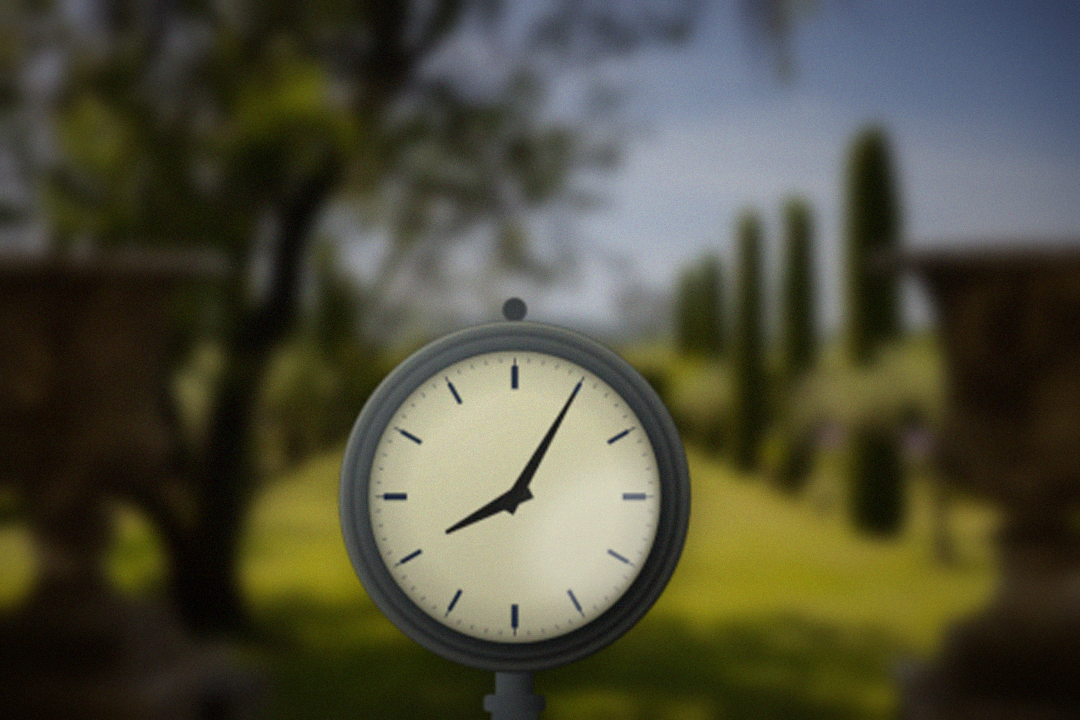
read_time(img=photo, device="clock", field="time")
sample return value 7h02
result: 8h05
